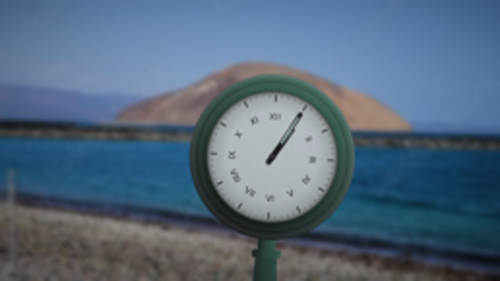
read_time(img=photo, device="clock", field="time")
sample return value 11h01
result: 1h05
